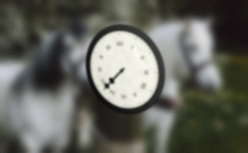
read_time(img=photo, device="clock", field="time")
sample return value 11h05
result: 7h38
